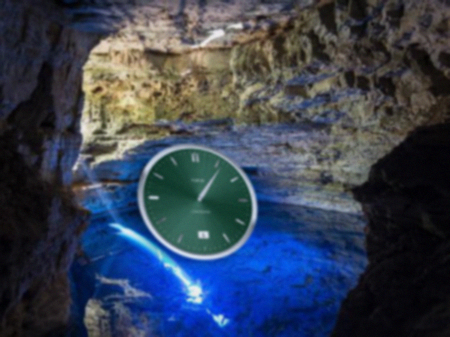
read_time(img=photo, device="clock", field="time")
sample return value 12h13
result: 1h06
